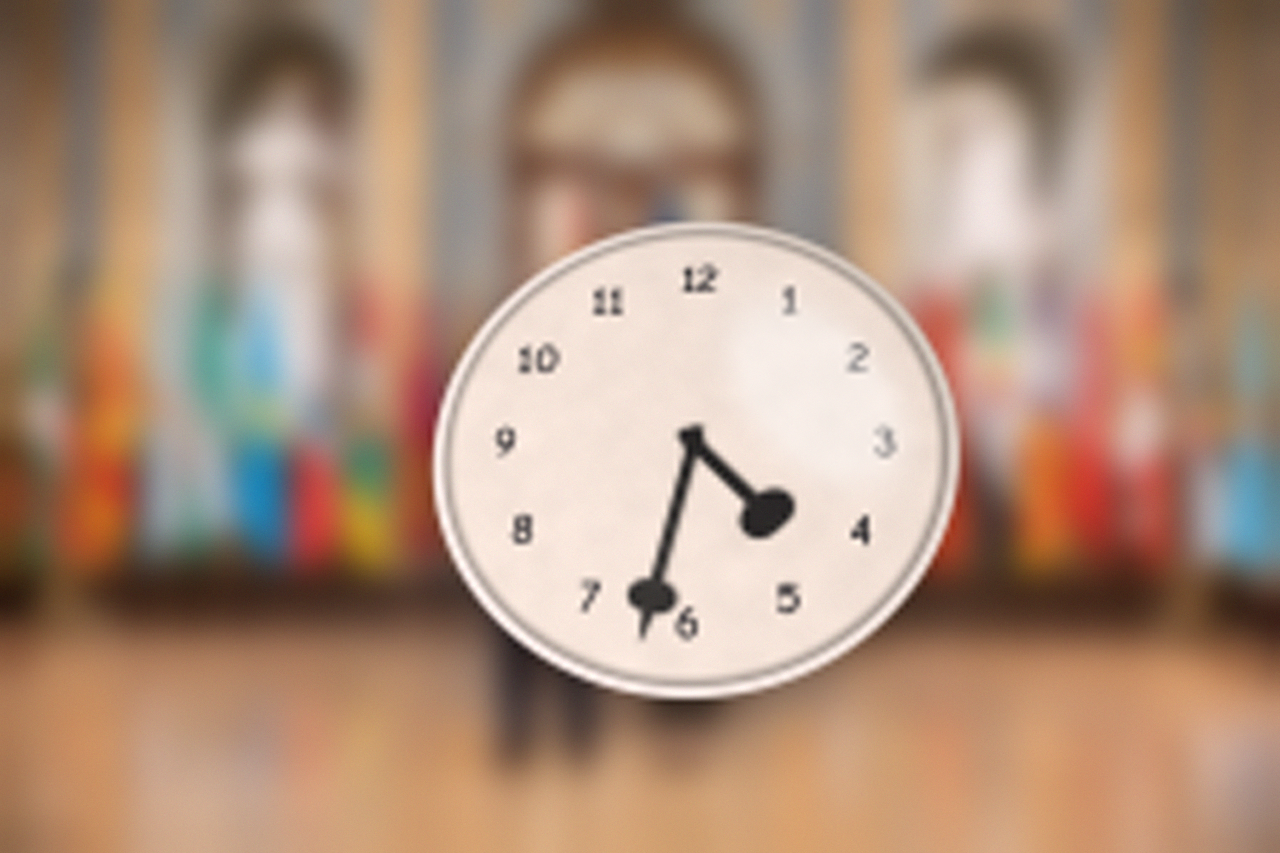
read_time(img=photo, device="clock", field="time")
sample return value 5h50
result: 4h32
